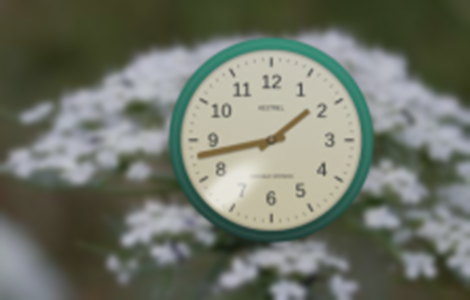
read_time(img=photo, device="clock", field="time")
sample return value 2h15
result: 1h43
